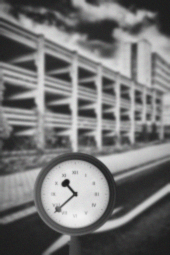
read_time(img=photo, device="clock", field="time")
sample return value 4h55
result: 10h38
